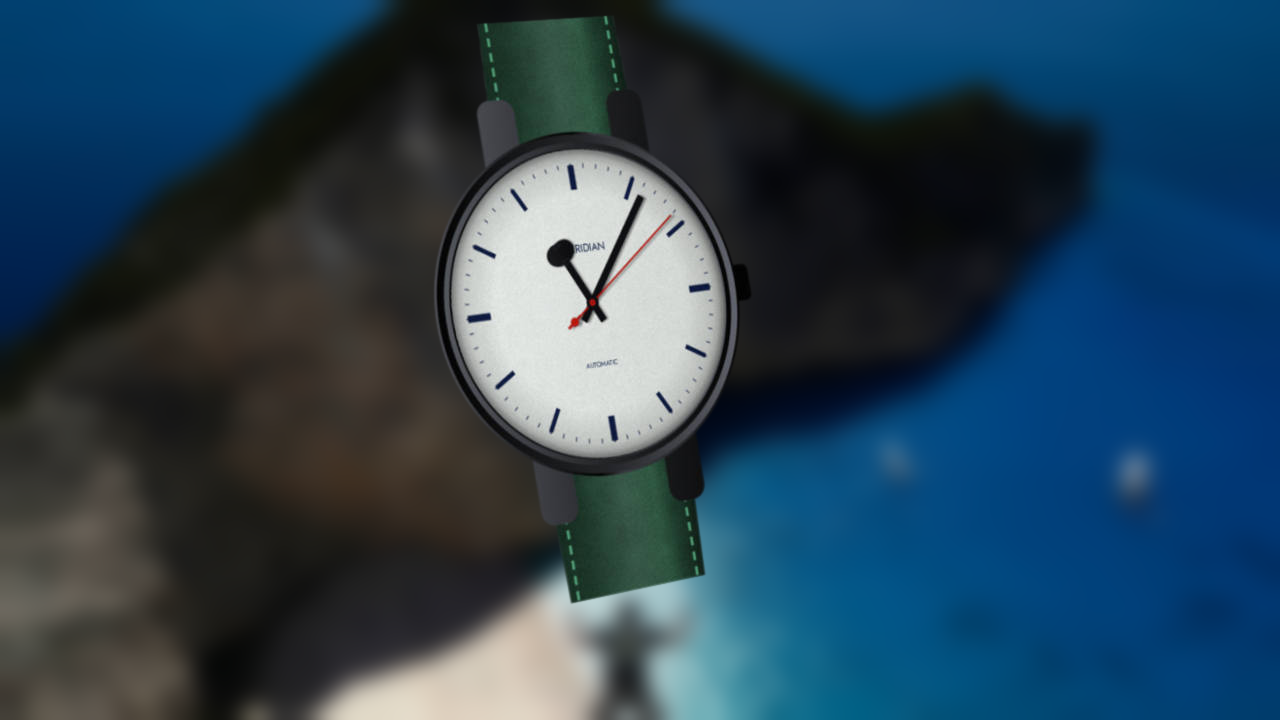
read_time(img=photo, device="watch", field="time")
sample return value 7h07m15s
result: 11h06m09s
